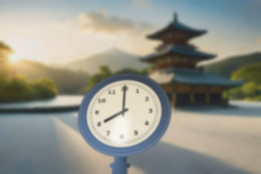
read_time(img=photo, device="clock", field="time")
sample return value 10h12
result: 8h00
